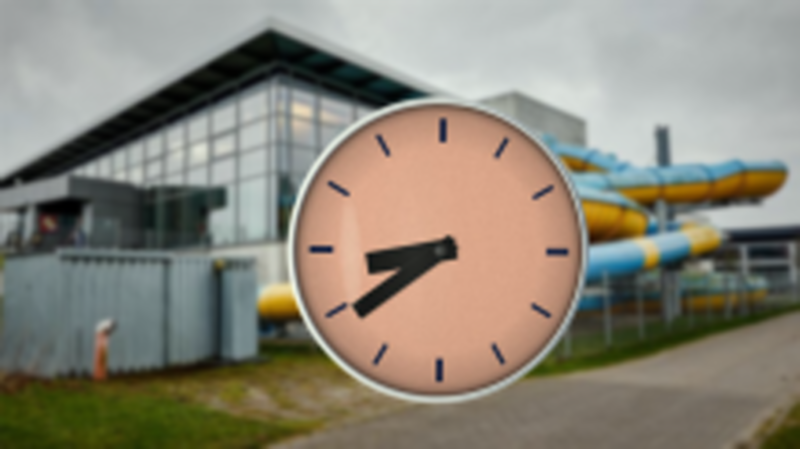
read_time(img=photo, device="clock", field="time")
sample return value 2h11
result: 8h39
